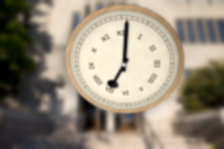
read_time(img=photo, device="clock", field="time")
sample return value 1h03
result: 7h01
